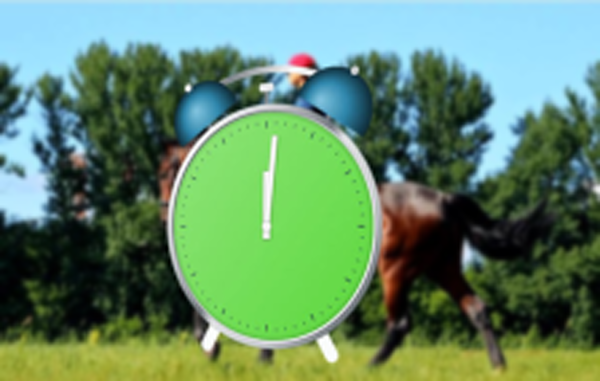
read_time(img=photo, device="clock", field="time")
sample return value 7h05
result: 12h01
